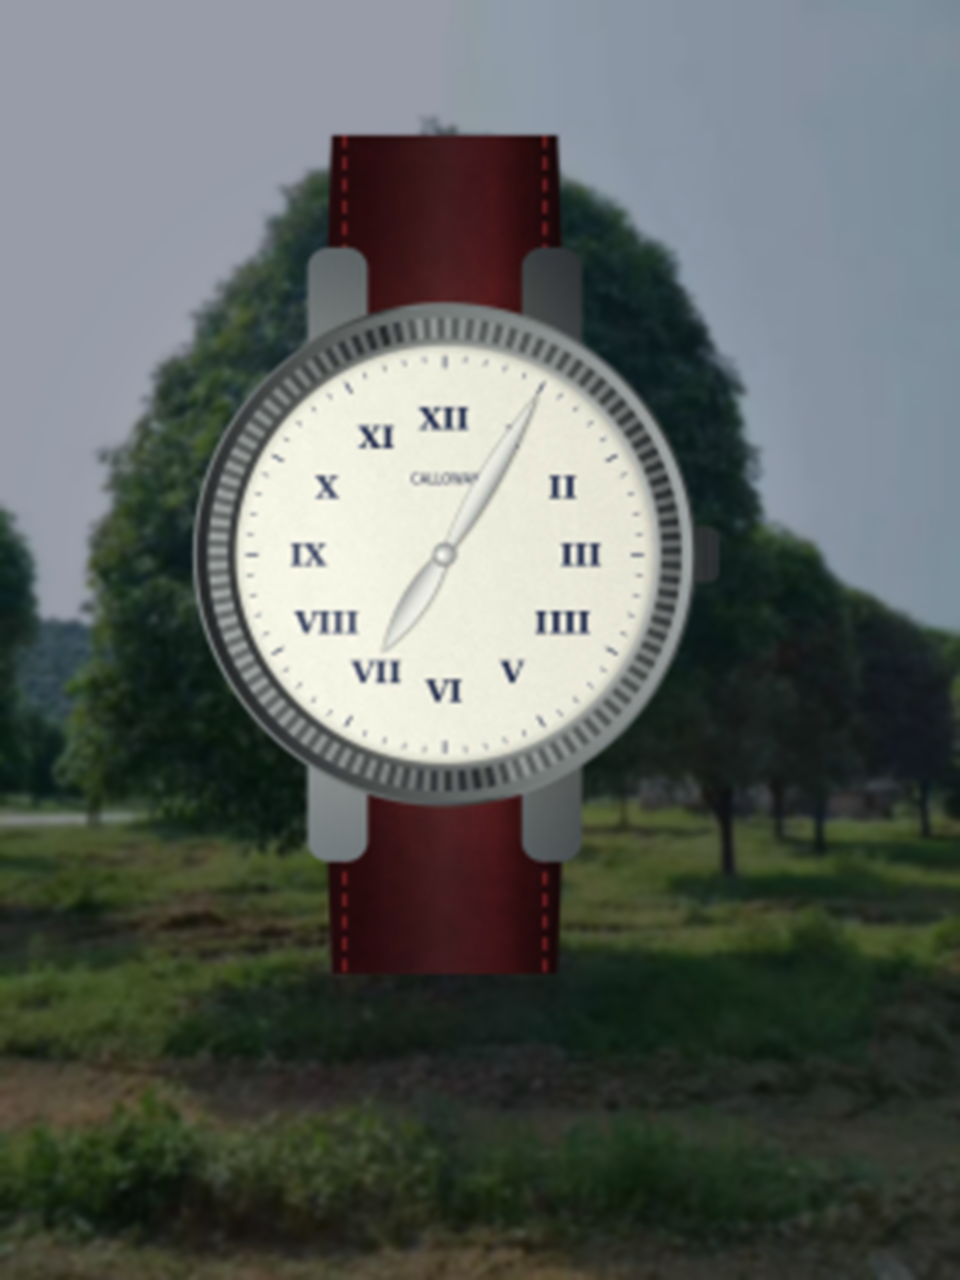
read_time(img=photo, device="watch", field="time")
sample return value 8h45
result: 7h05
